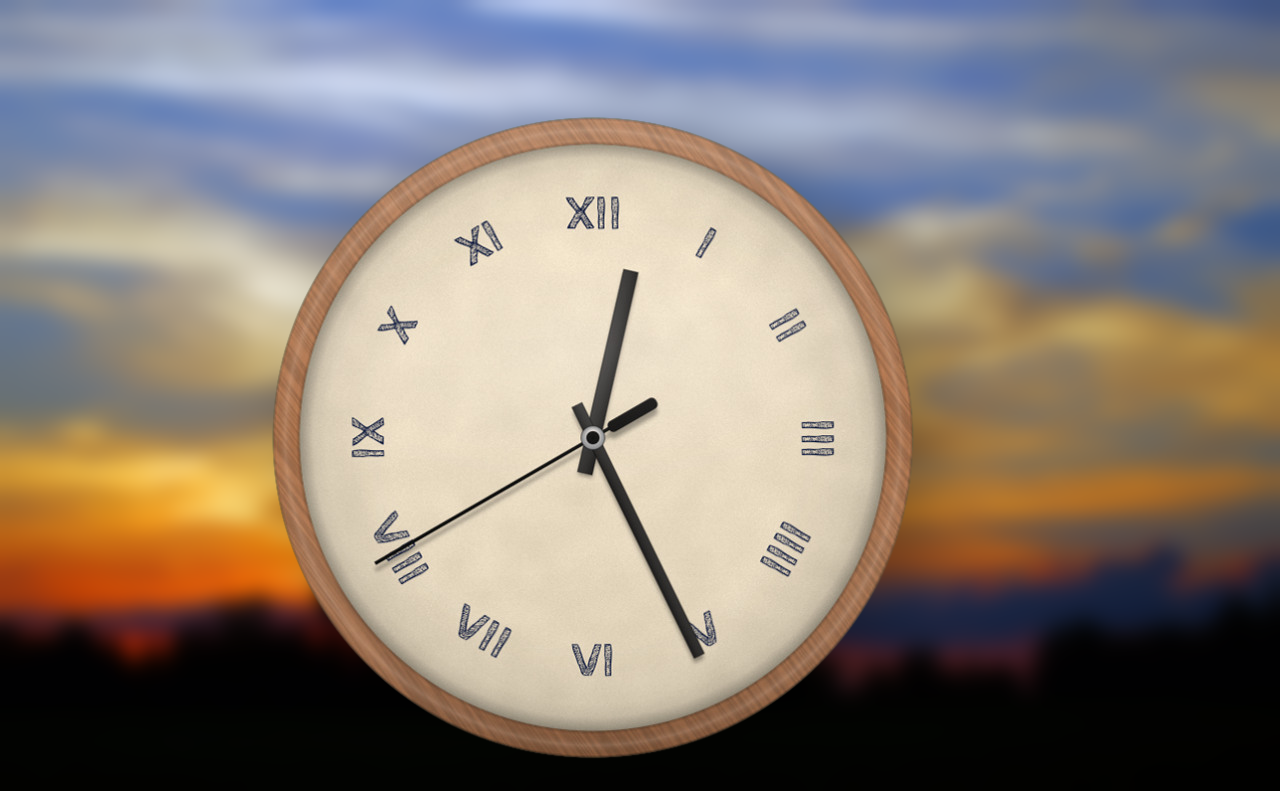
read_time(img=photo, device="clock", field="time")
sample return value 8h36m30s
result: 12h25m40s
